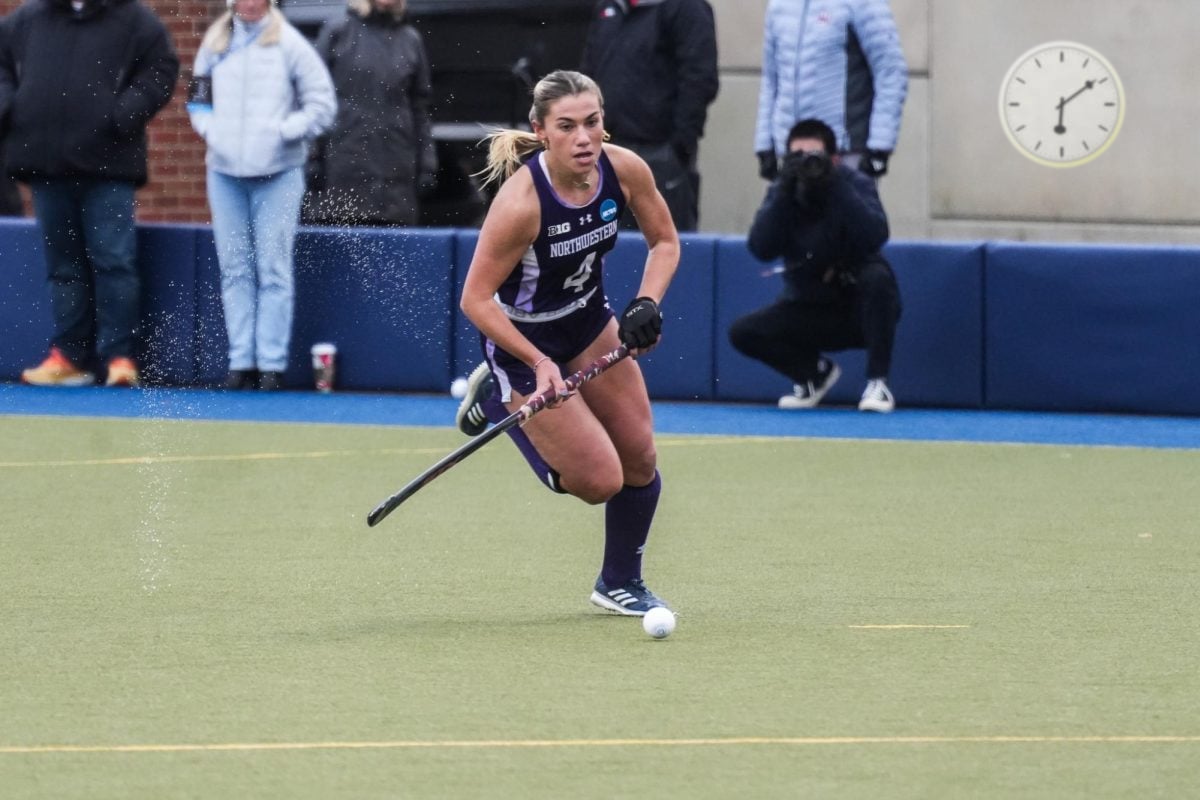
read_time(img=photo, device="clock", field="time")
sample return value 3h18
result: 6h09
